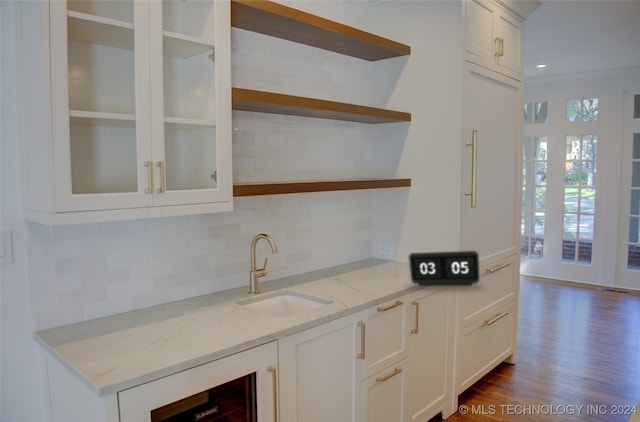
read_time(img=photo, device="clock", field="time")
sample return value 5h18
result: 3h05
